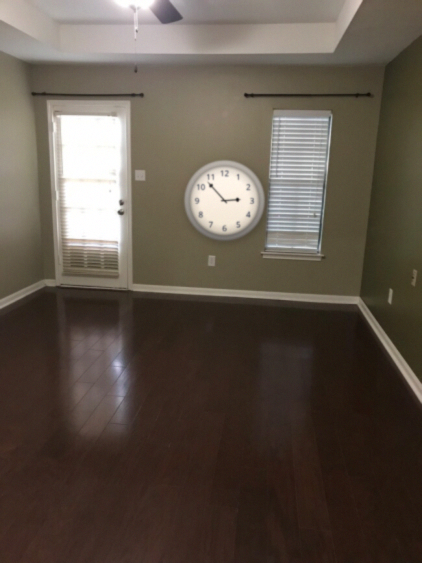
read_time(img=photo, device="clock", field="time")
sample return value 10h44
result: 2h53
